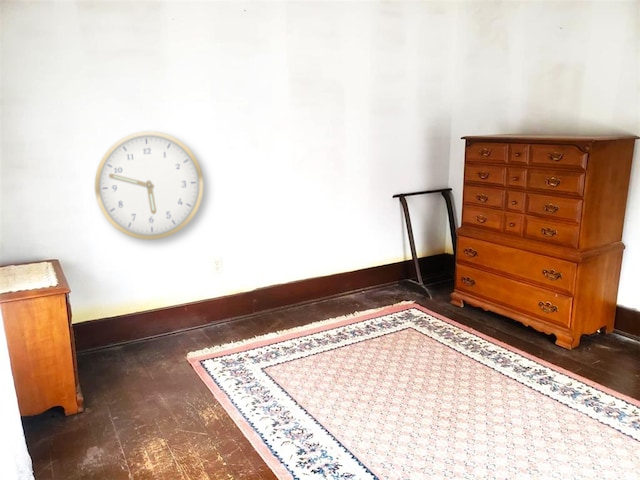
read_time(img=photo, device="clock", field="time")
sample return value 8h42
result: 5h48
